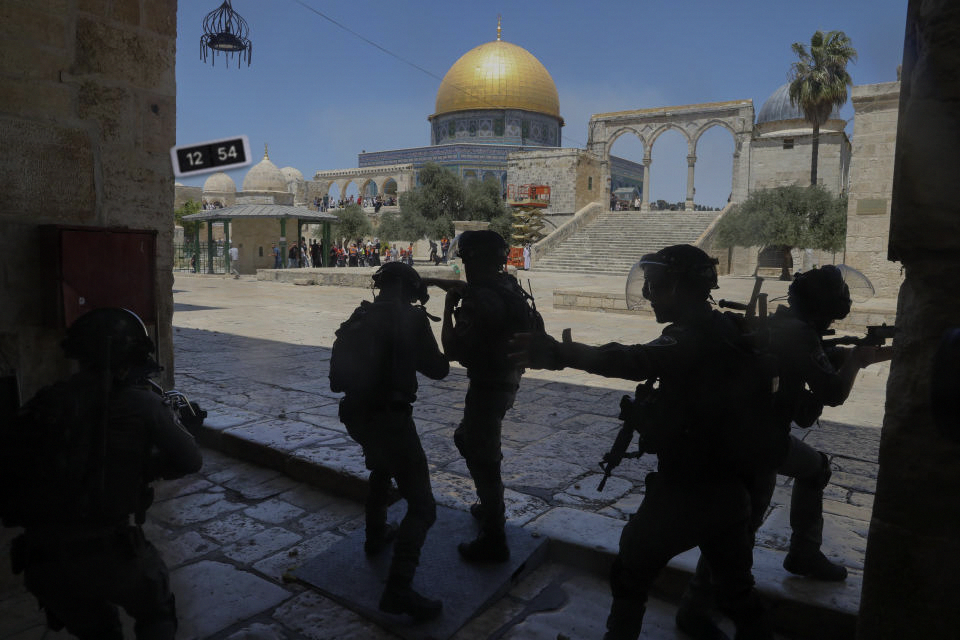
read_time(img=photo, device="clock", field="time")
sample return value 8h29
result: 12h54
